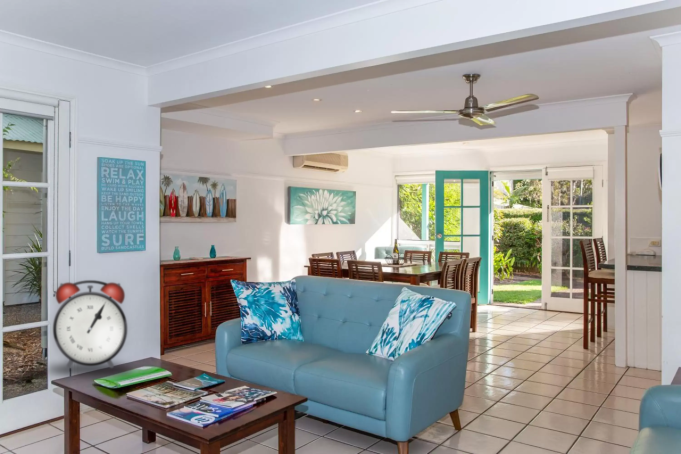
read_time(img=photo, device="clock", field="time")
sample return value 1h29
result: 1h05
